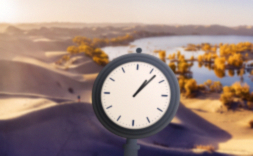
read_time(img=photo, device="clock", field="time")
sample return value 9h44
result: 1h07
